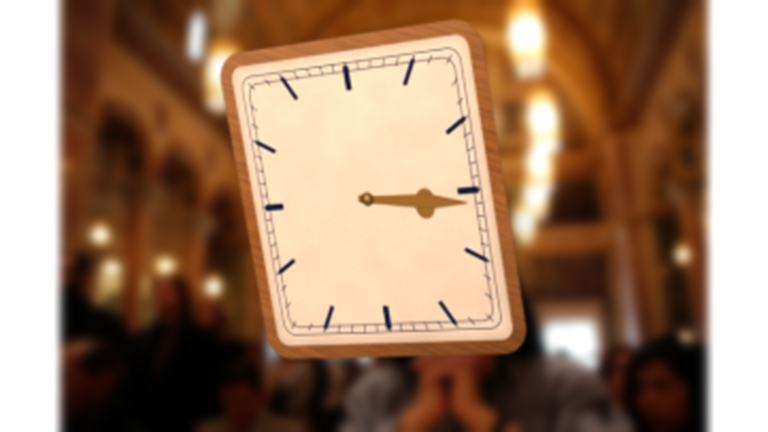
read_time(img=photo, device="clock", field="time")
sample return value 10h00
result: 3h16
